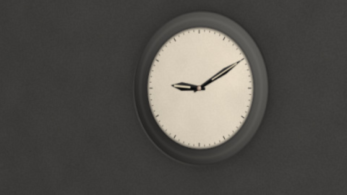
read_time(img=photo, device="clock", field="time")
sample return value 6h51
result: 9h10
